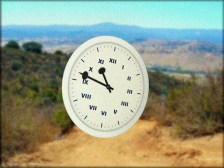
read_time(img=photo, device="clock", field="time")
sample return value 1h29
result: 10h47
